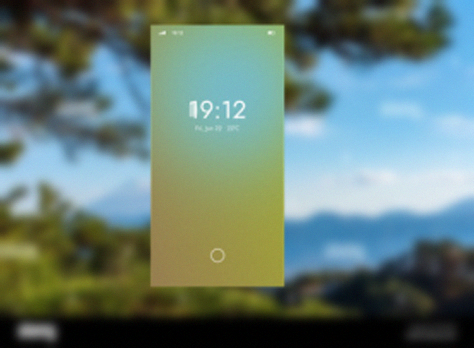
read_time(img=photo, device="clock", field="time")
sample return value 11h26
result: 19h12
